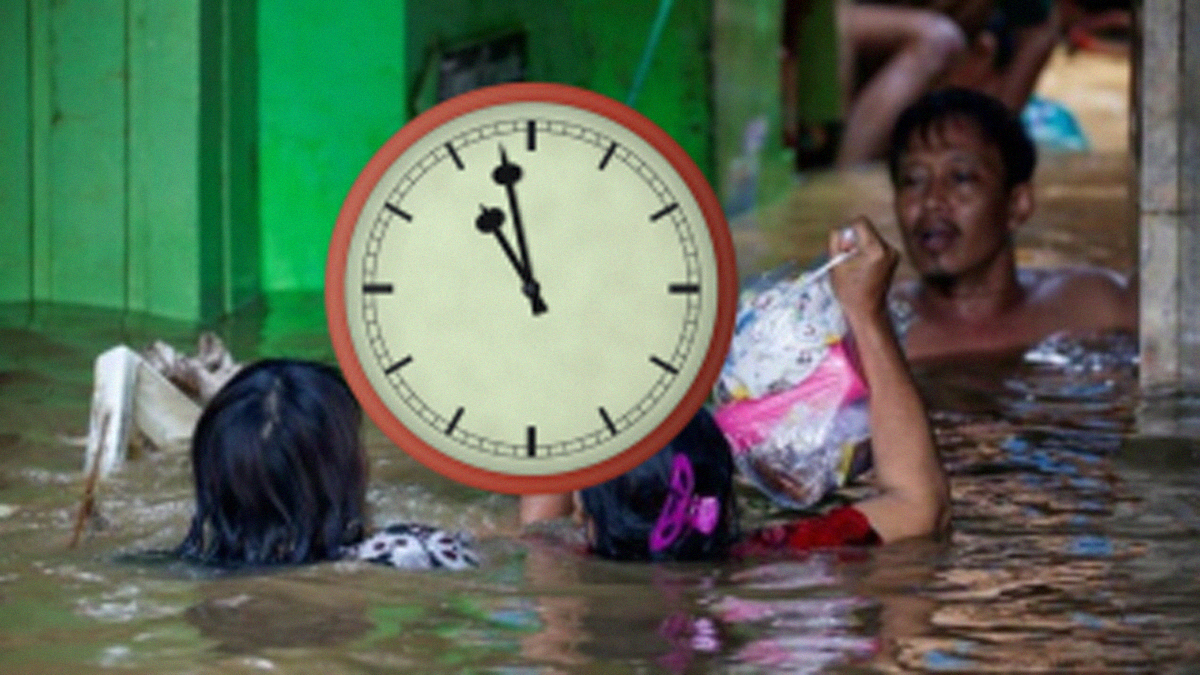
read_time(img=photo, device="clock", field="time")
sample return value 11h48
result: 10h58
